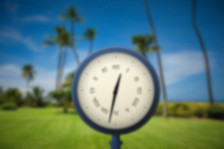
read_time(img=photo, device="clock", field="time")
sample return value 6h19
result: 12h32
